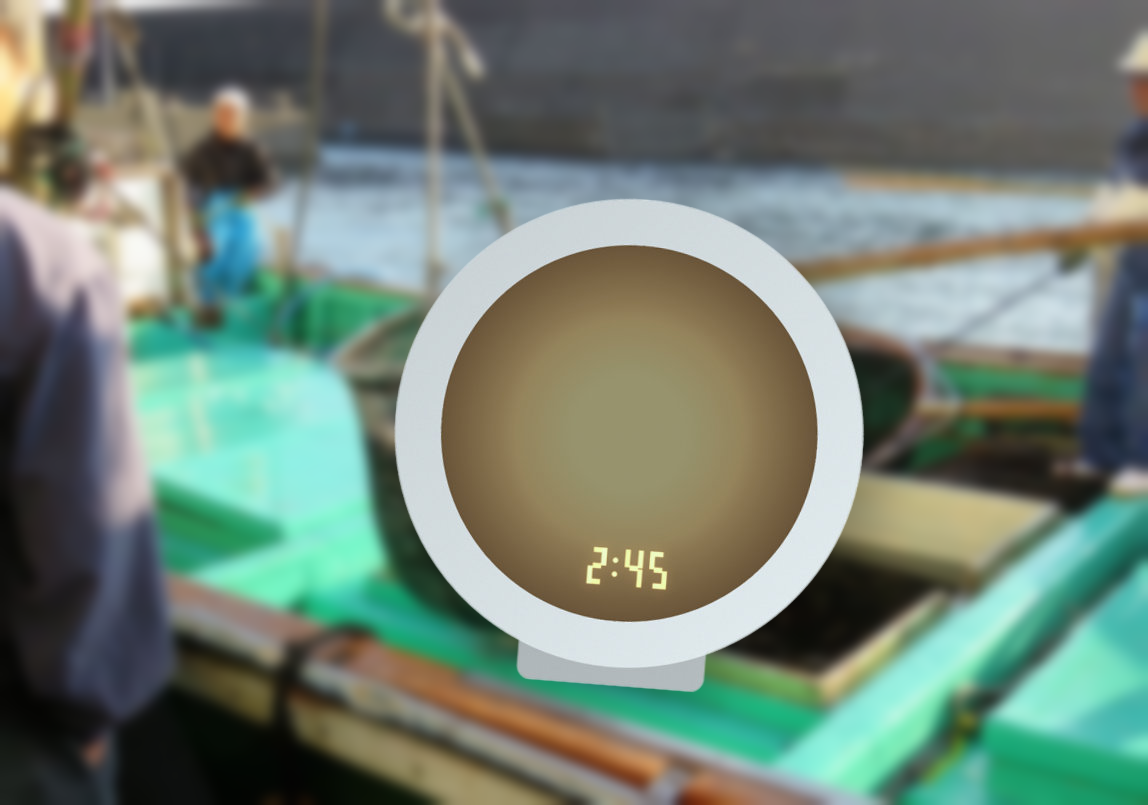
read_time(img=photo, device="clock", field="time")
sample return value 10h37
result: 2h45
